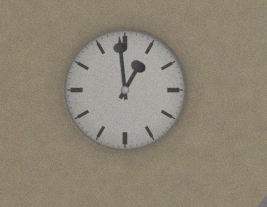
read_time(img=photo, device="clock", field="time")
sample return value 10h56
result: 12h59
